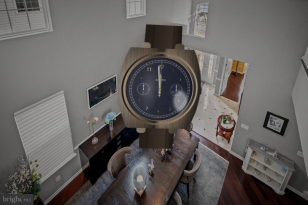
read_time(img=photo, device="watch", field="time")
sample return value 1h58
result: 11h59
